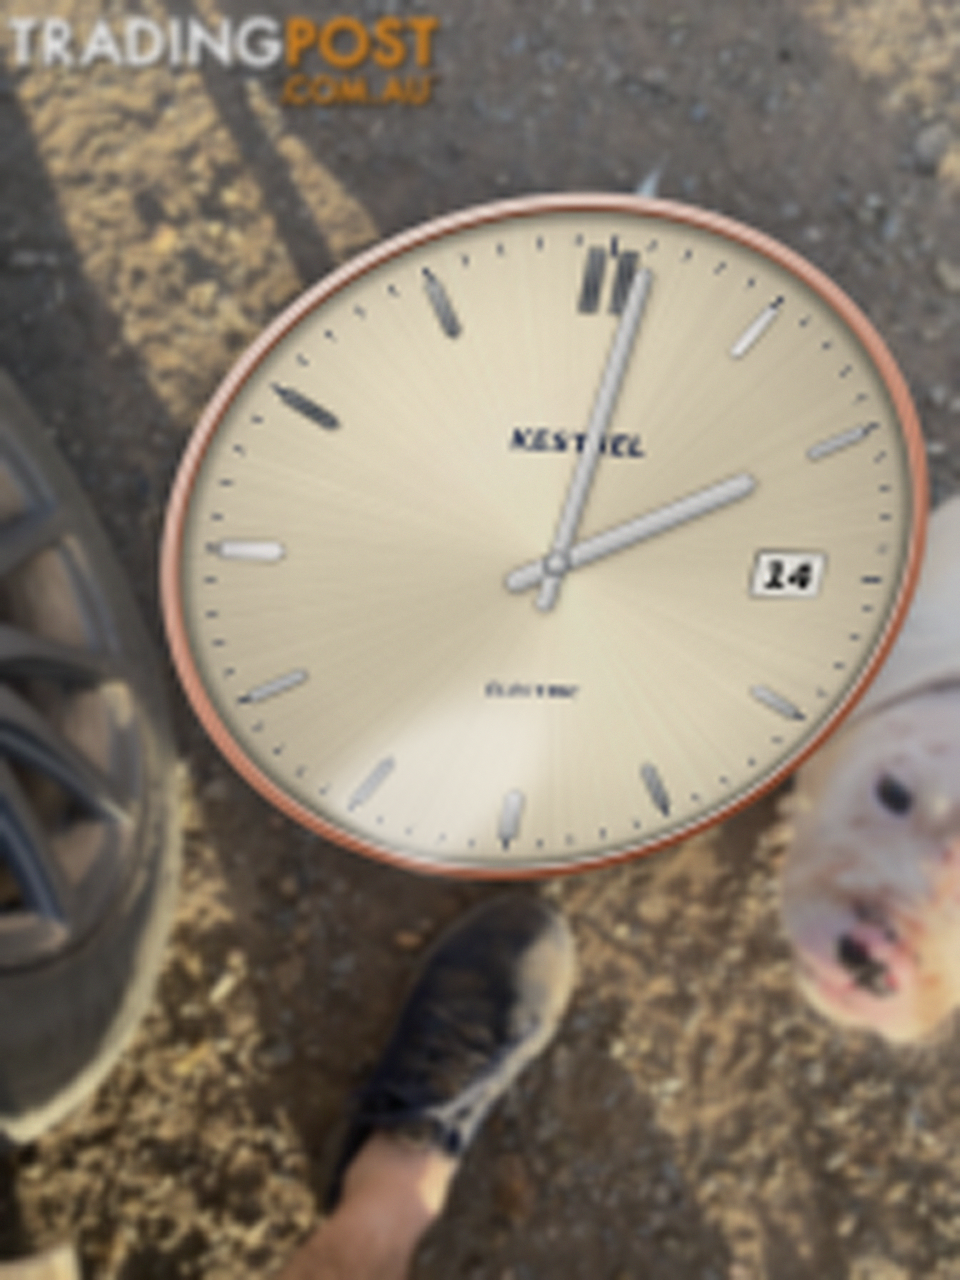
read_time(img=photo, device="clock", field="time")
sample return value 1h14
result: 2h01
